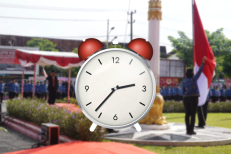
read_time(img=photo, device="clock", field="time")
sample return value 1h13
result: 2h37
